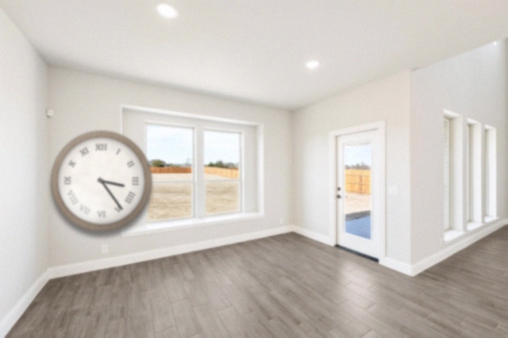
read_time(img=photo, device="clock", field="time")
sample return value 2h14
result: 3h24
